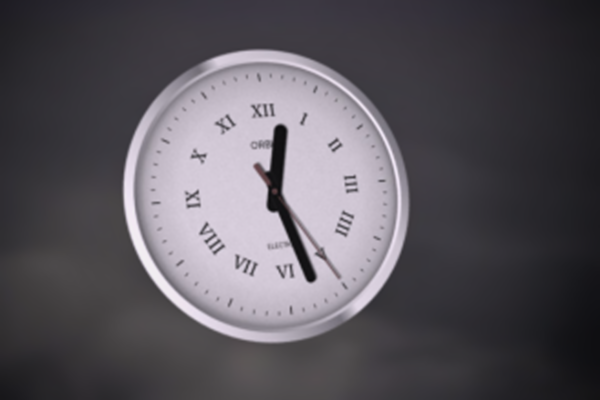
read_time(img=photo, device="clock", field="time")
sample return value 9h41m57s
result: 12h27m25s
